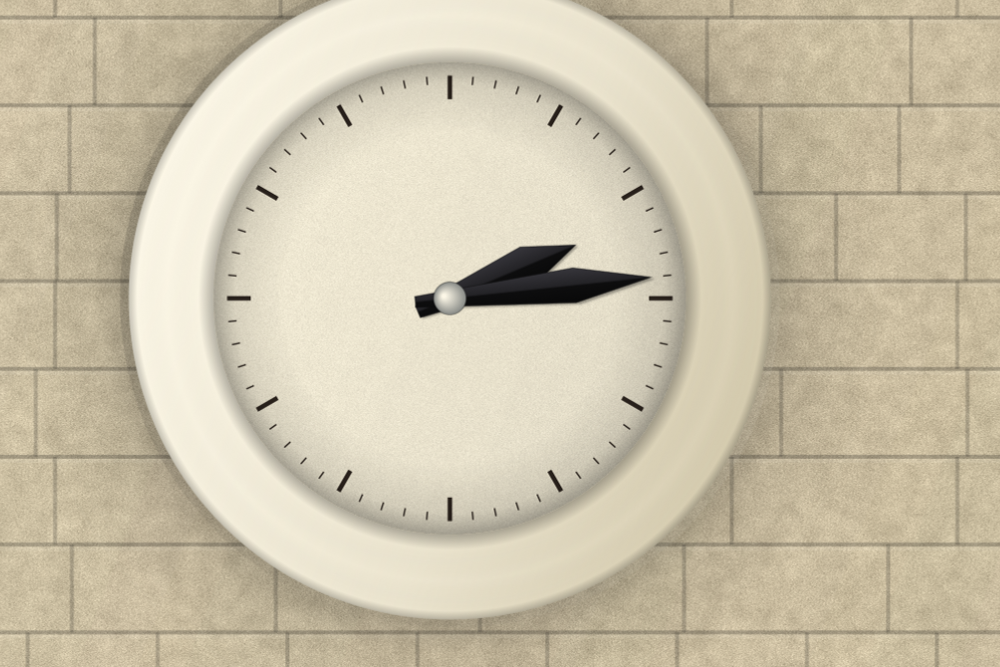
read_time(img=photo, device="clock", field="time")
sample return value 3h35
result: 2h14
